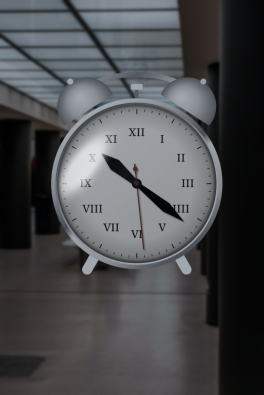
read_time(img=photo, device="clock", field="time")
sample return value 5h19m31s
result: 10h21m29s
